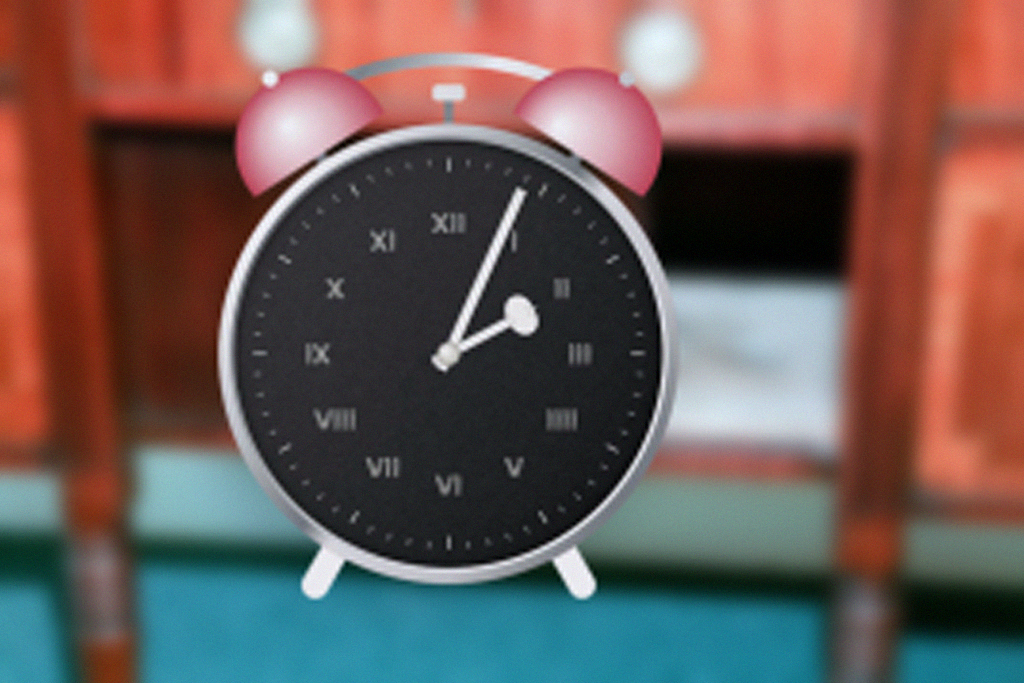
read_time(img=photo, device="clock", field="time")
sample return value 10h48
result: 2h04
